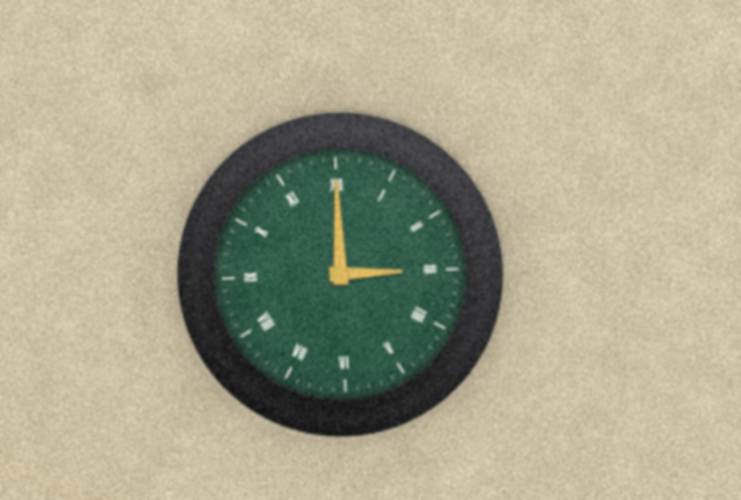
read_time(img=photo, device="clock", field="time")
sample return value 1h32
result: 3h00
